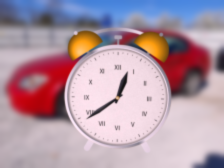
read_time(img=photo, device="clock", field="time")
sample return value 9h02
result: 12h39
